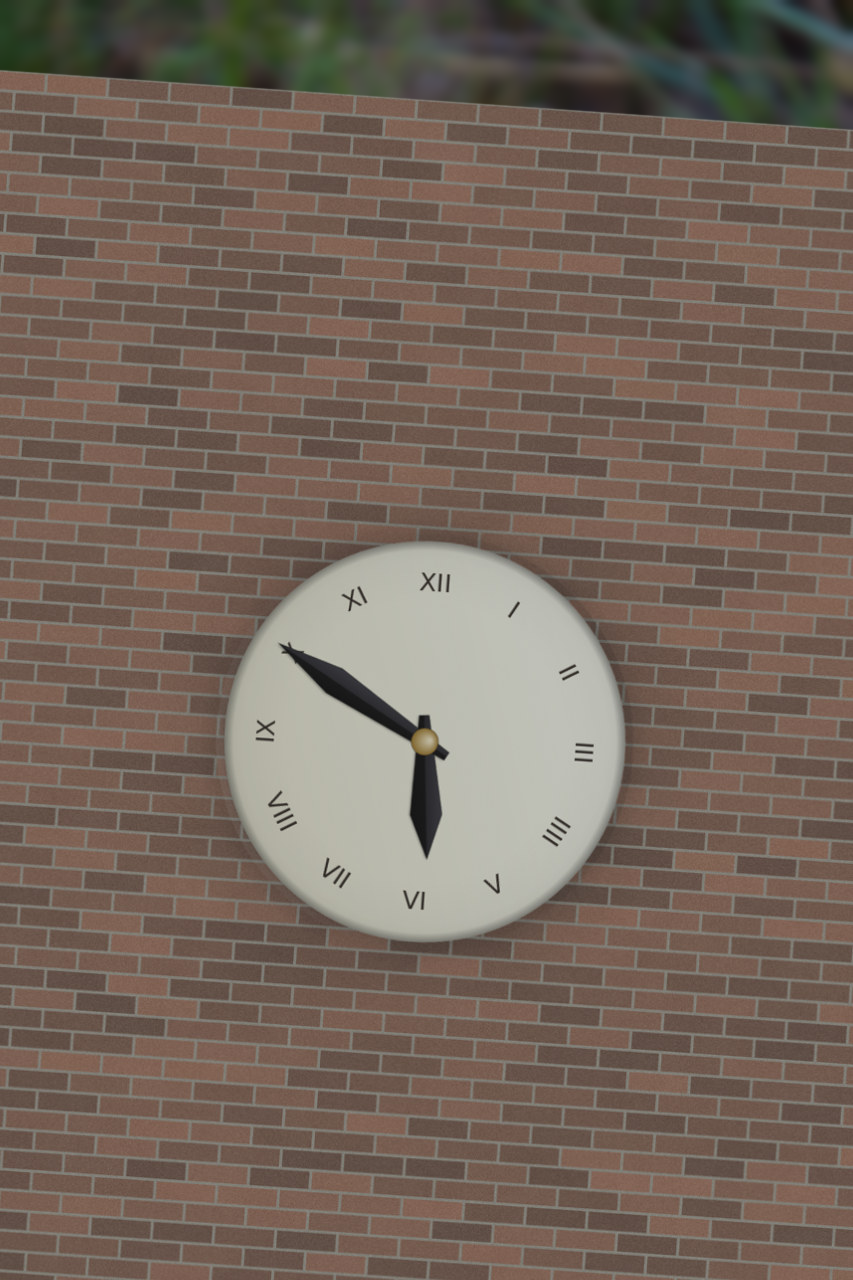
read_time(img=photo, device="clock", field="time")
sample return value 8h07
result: 5h50
